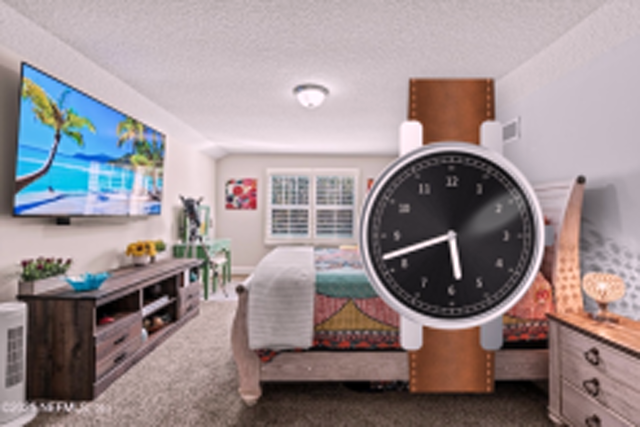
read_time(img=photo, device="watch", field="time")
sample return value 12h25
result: 5h42
